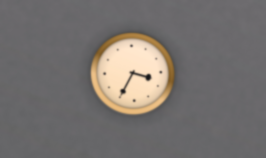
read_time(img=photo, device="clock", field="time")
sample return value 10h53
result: 3h35
